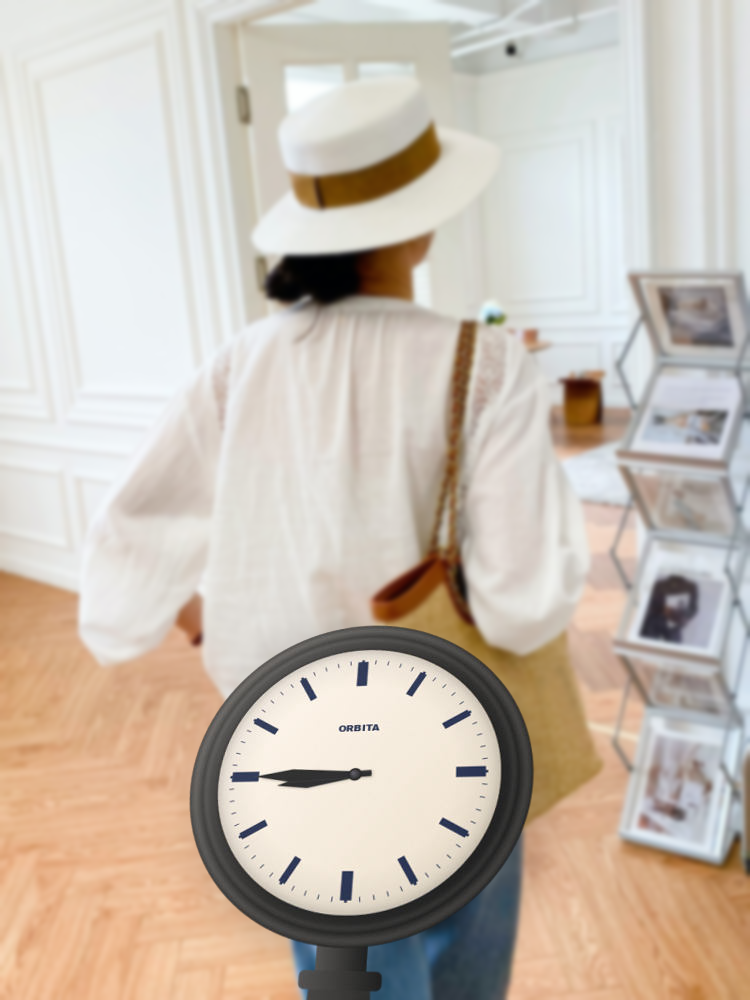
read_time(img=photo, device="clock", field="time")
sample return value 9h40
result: 8h45
